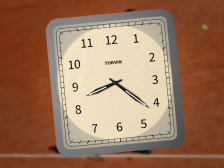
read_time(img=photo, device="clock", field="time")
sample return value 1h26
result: 8h22
